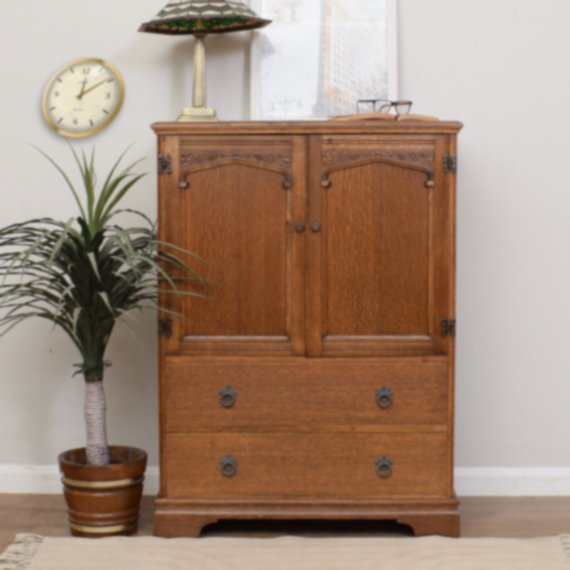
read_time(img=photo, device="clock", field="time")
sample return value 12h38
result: 12h09
